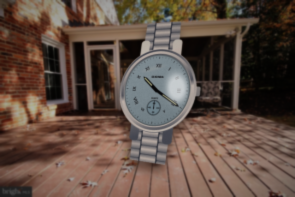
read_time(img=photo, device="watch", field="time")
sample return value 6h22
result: 10h20
